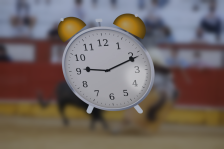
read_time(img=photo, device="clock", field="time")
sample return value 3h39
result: 9h11
